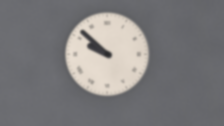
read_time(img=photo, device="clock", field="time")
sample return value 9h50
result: 9h52
